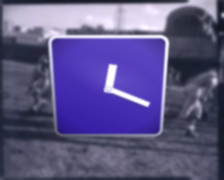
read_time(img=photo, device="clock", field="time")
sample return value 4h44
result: 12h19
